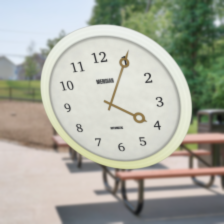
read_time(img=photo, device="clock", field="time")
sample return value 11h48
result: 4h05
